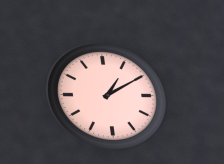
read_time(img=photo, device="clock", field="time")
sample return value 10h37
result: 1h10
